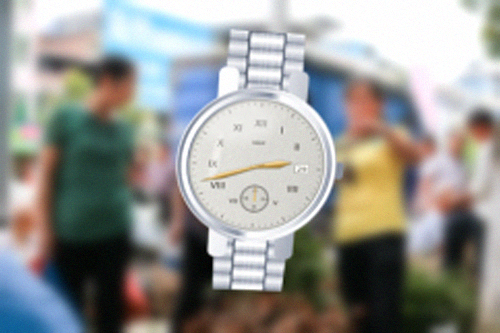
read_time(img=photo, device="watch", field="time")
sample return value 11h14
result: 2h42
